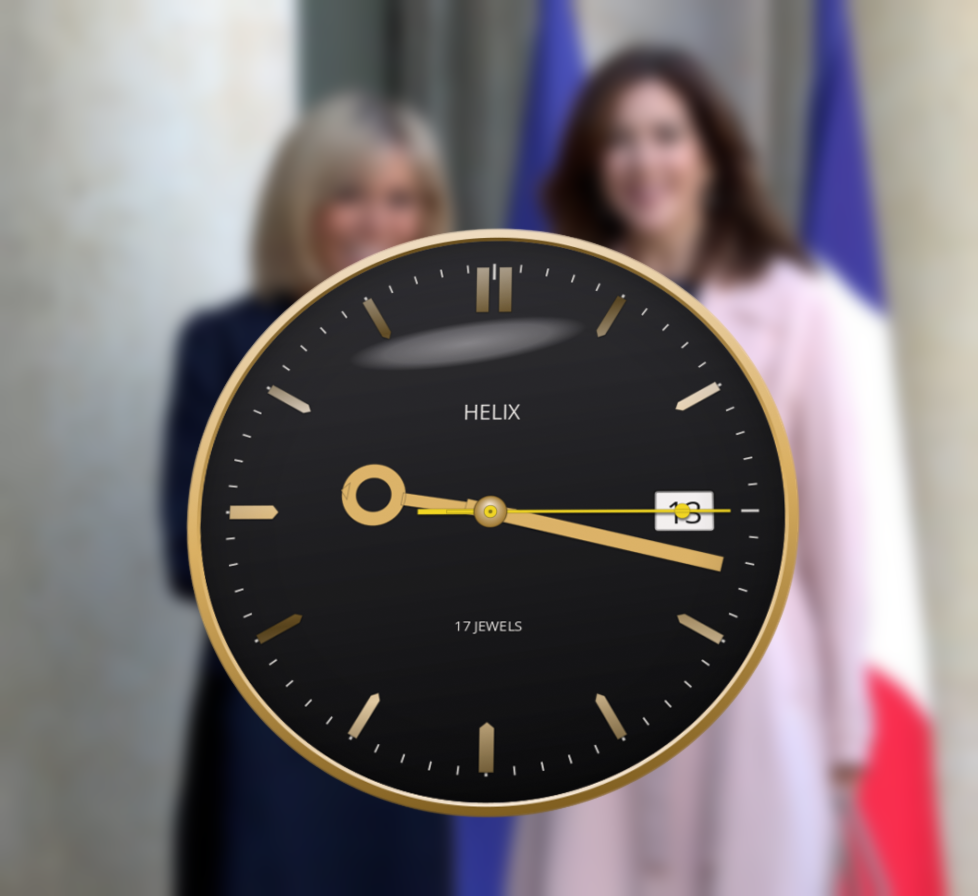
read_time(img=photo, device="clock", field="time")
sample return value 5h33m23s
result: 9h17m15s
